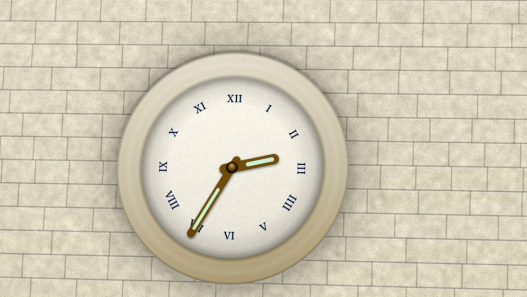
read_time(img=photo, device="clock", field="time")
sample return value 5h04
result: 2h35
